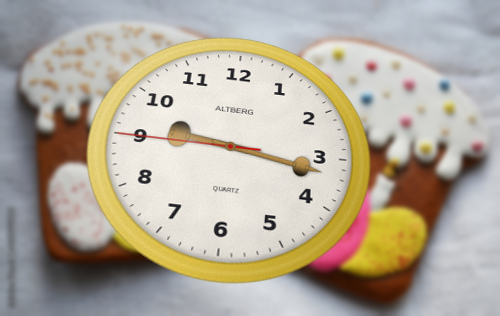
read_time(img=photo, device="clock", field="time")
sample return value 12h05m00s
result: 9h16m45s
